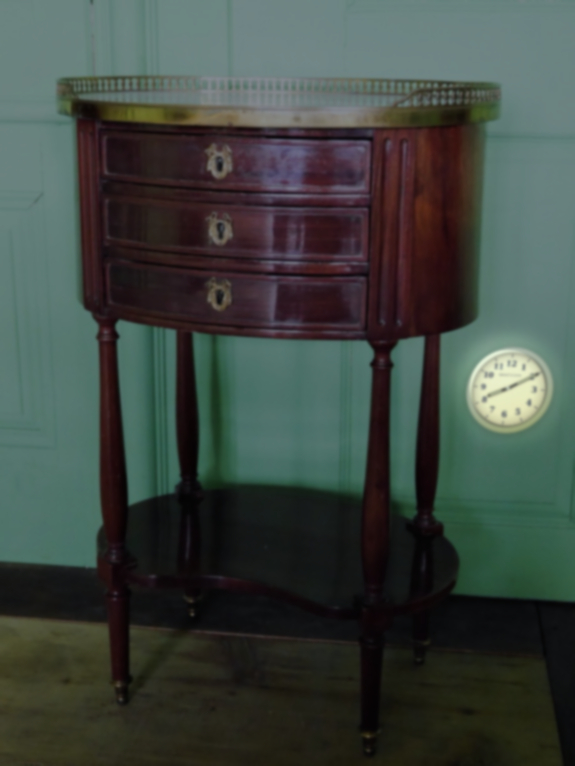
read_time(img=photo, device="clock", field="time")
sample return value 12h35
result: 8h10
